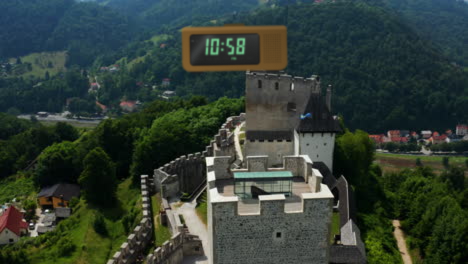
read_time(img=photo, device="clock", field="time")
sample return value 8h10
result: 10h58
